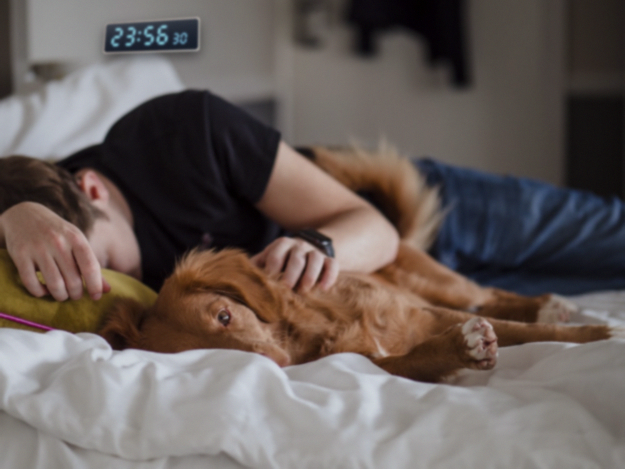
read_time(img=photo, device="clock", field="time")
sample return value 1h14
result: 23h56
